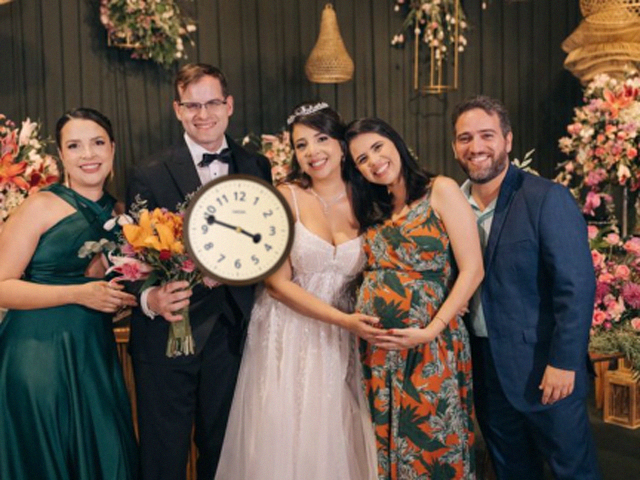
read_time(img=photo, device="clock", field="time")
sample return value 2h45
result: 3h48
